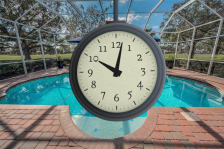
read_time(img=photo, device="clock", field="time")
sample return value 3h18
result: 10h02
